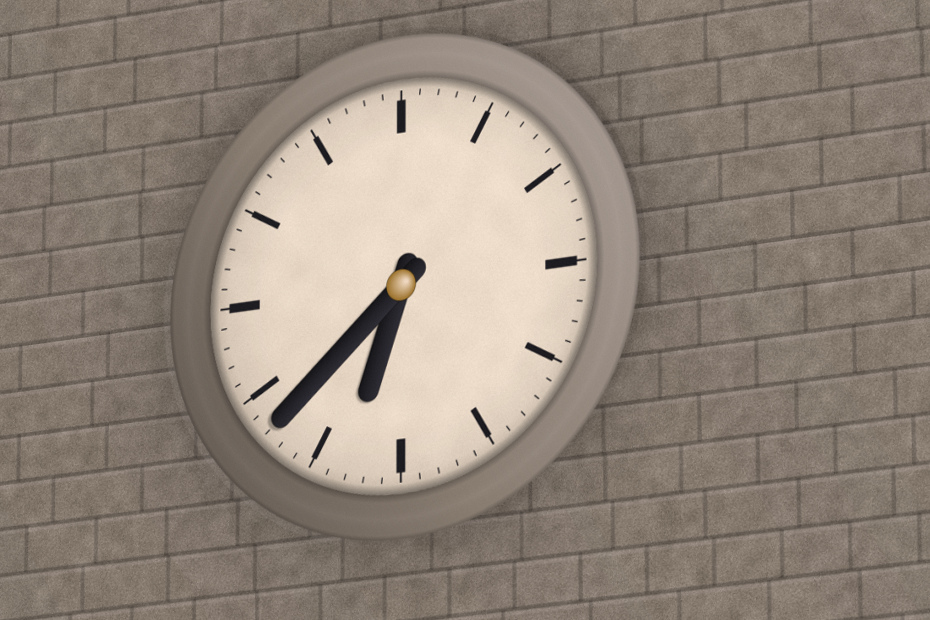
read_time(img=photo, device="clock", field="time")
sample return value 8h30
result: 6h38
